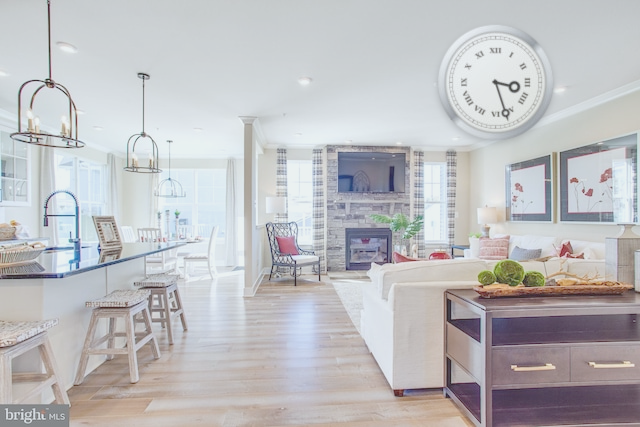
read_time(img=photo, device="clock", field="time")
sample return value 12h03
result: 3h27
